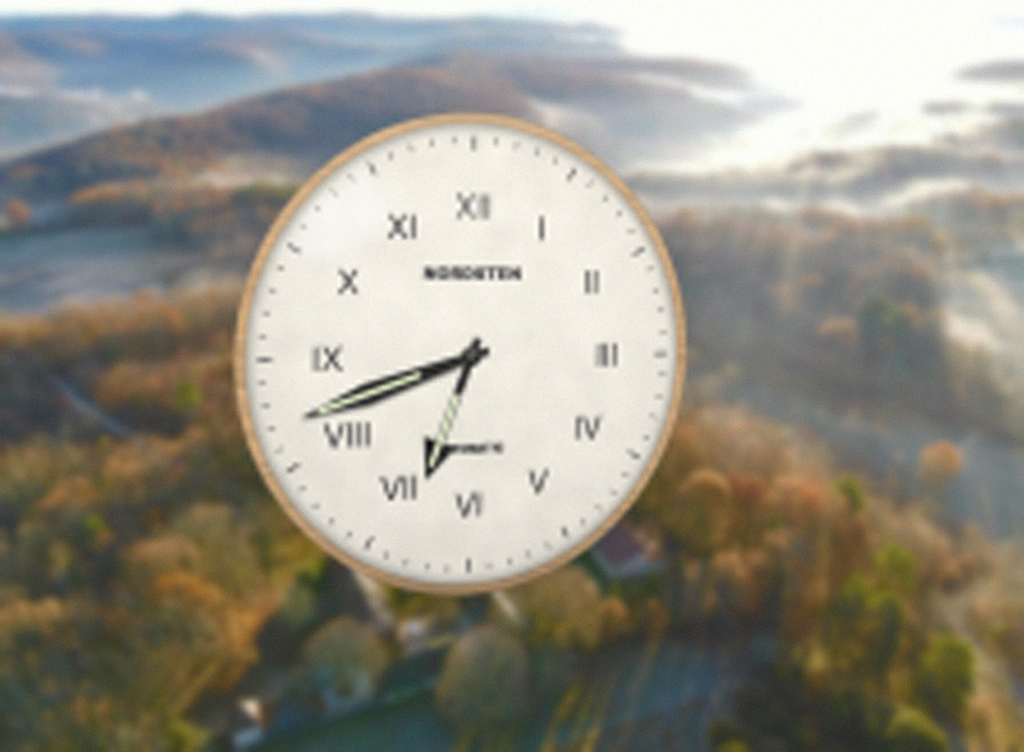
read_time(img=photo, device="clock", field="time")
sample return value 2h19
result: 6h42
